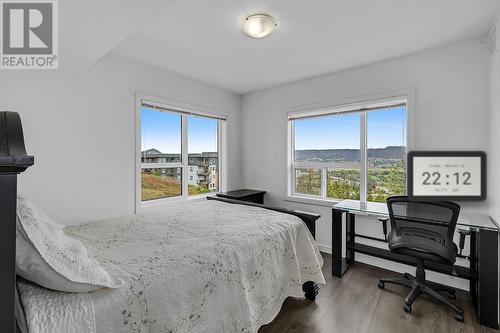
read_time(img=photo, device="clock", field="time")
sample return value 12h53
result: 22h12
